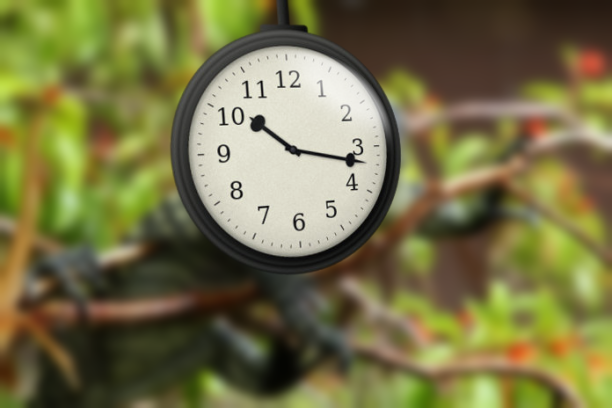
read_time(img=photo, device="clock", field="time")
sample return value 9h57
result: 10h17
